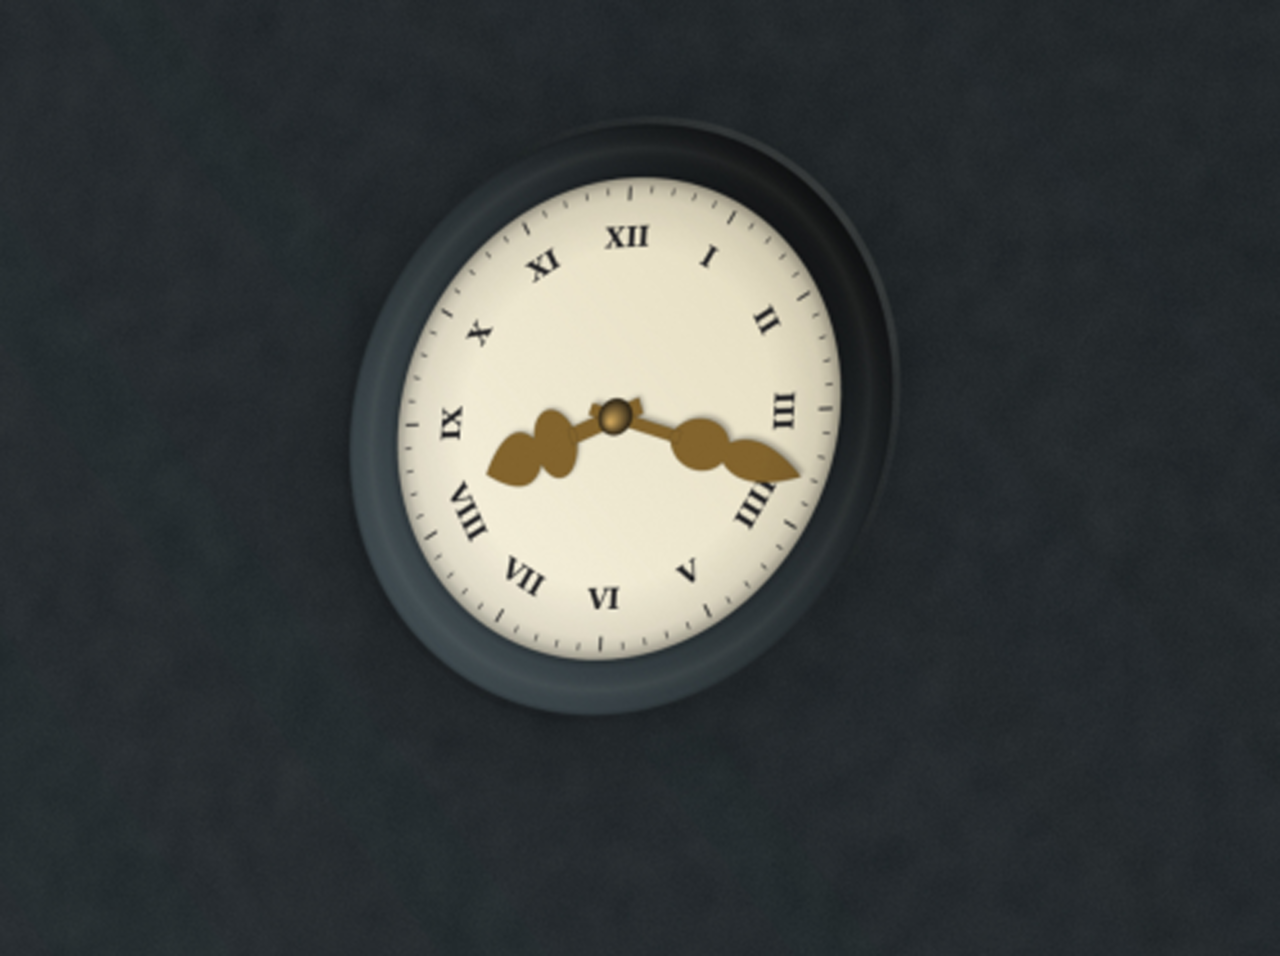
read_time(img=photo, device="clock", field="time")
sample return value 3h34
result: 8h18
